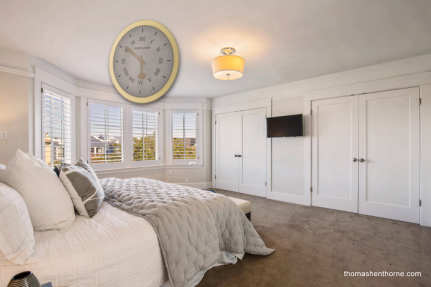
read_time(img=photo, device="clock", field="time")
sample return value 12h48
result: 5h51
